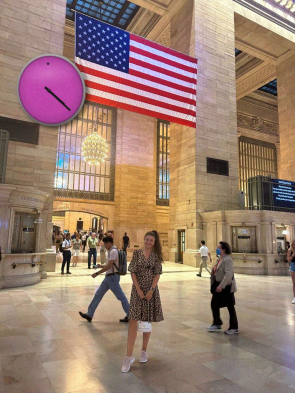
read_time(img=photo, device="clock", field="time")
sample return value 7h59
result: 4h22
